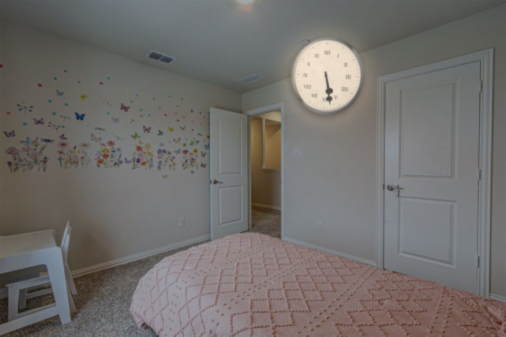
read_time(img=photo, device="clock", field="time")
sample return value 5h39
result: 5h28
